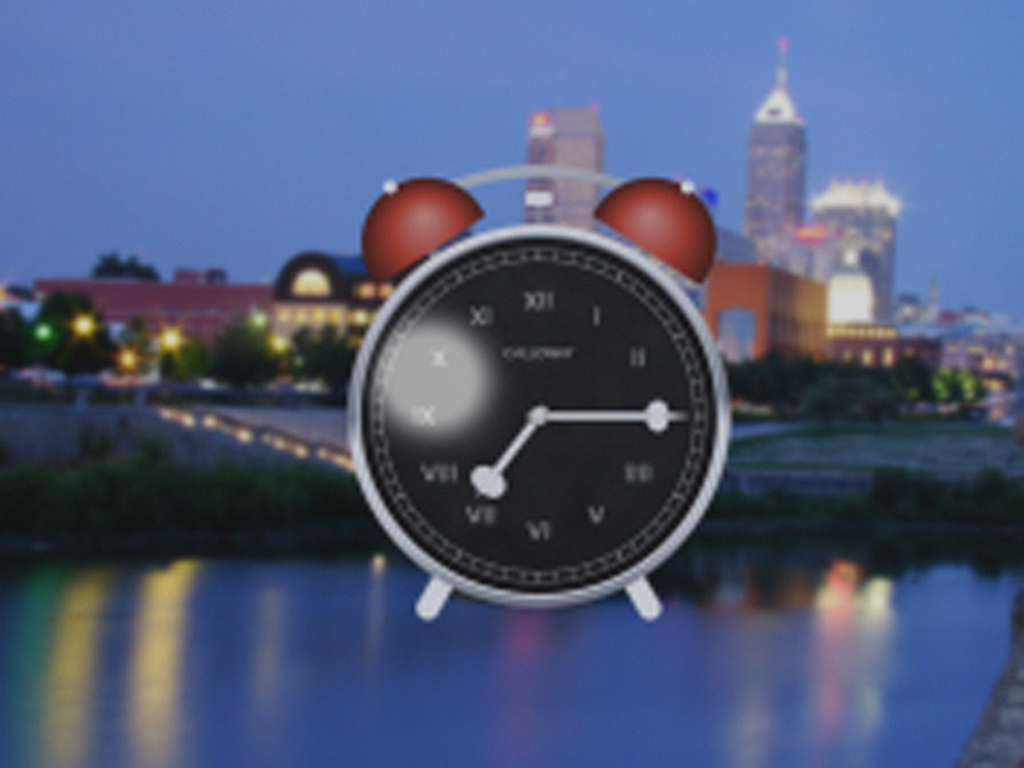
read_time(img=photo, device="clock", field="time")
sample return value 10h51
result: 7h15
